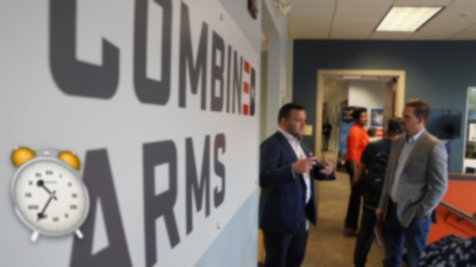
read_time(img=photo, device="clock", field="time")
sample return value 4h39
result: 10h36
